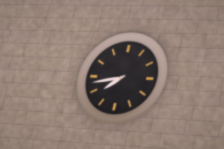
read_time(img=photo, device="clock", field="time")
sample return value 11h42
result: 7h43
